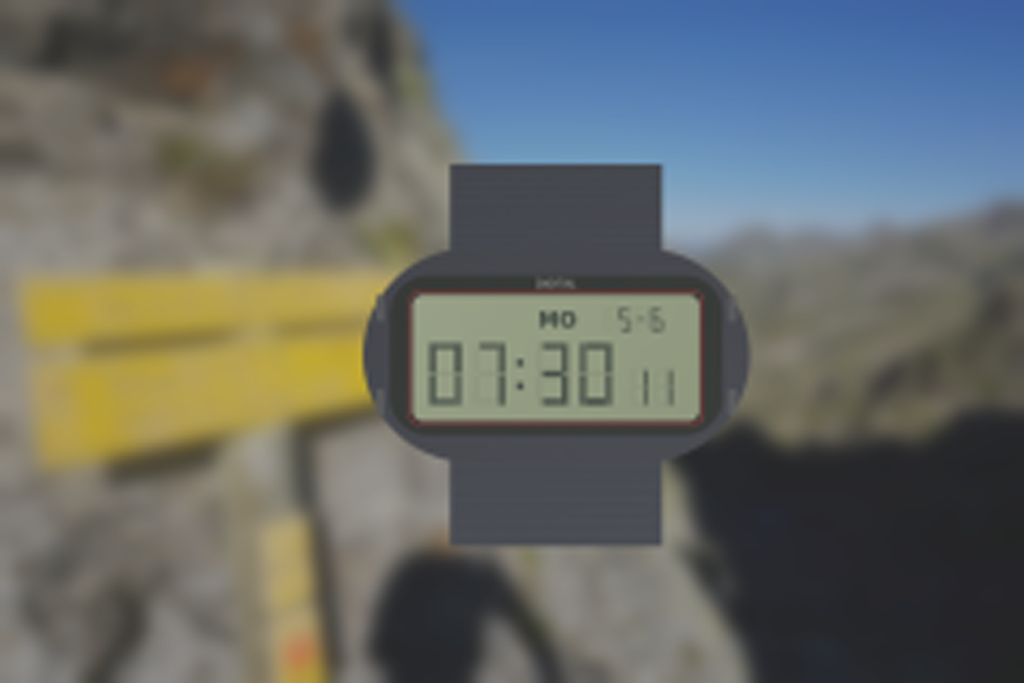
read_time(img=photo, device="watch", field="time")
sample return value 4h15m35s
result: 7h30m11s
